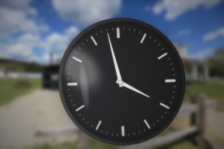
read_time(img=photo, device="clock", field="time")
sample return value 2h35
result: 3h58
